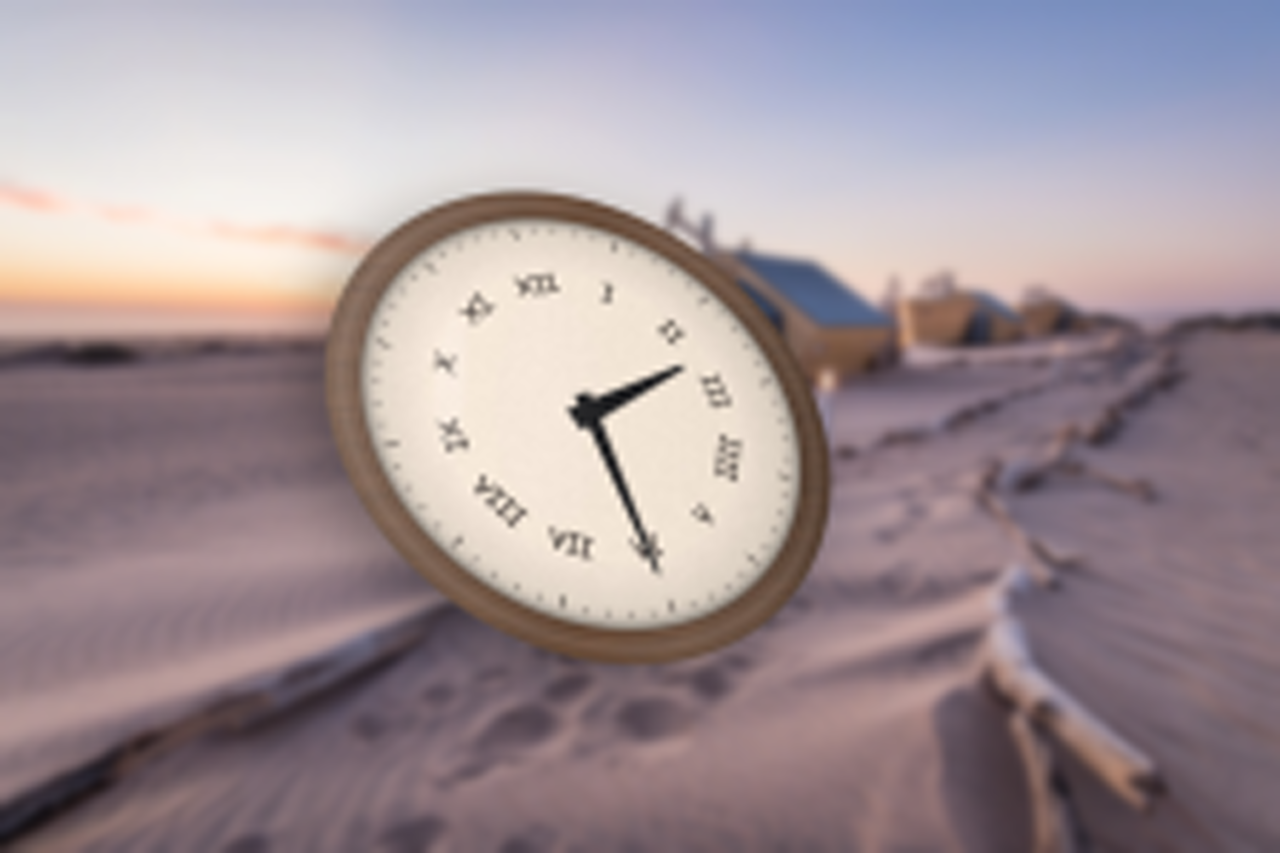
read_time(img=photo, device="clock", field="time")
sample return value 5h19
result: 2h30
